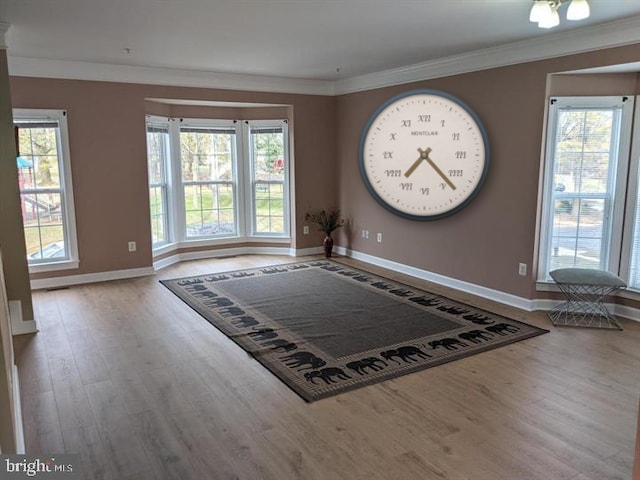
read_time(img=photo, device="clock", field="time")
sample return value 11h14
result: 7h23
